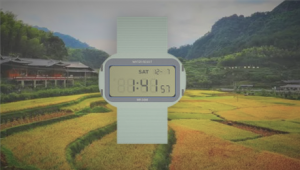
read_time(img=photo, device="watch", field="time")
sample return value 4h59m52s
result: 1h41m57s
